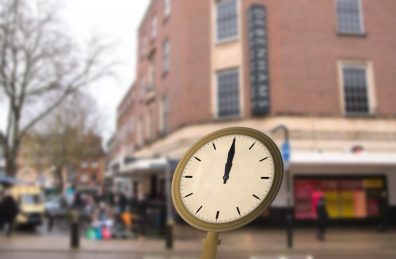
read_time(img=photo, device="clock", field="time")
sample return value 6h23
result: 12h00
